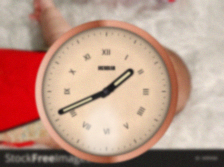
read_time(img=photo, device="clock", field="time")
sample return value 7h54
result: 1h41
